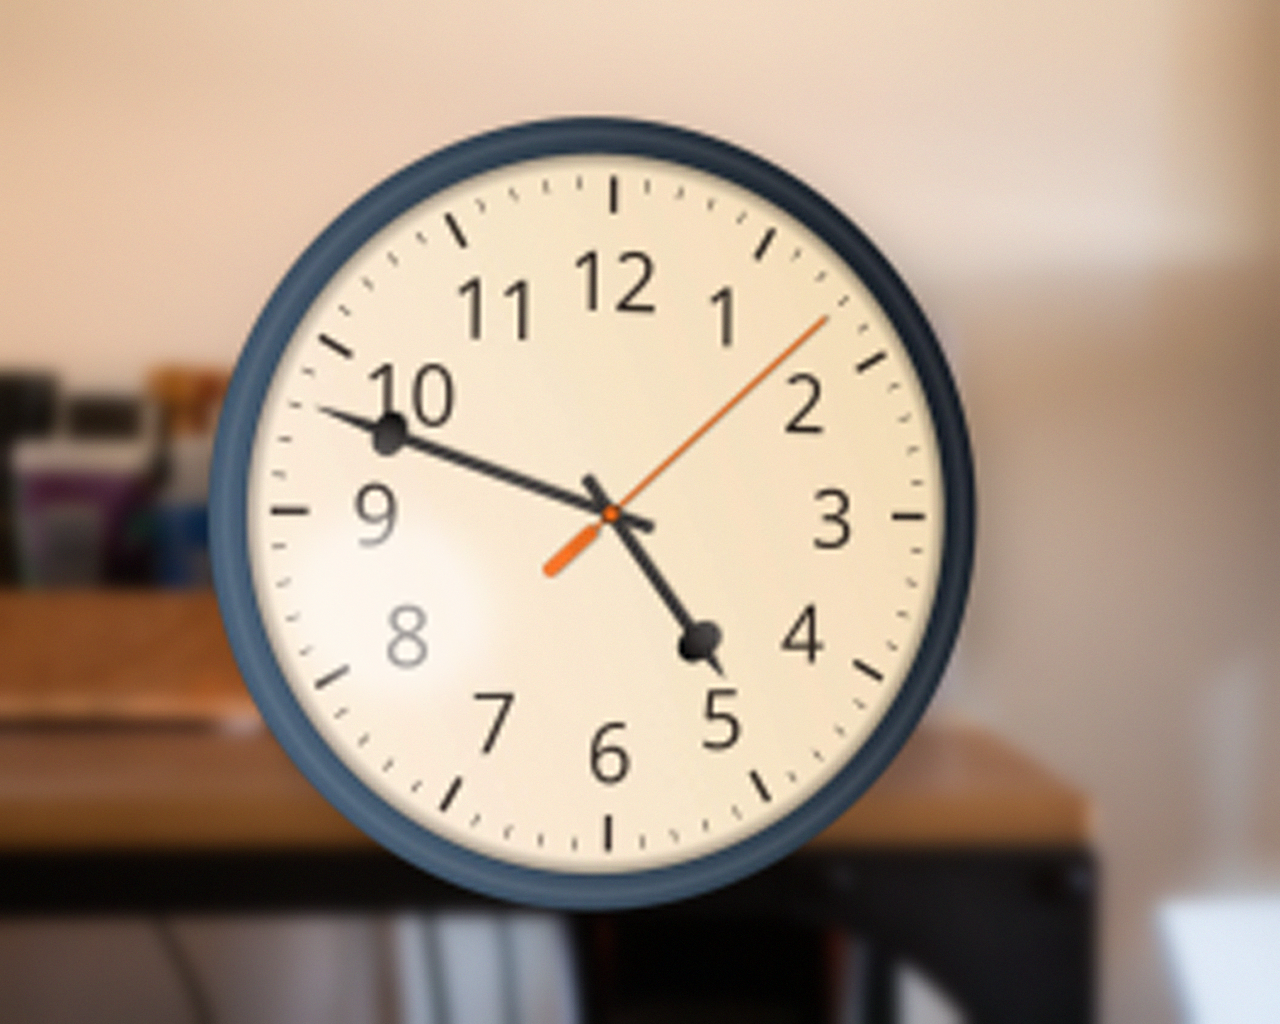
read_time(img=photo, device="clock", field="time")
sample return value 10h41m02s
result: 4h48m08s
